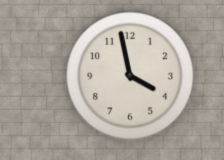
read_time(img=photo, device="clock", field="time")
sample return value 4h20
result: 3h58
